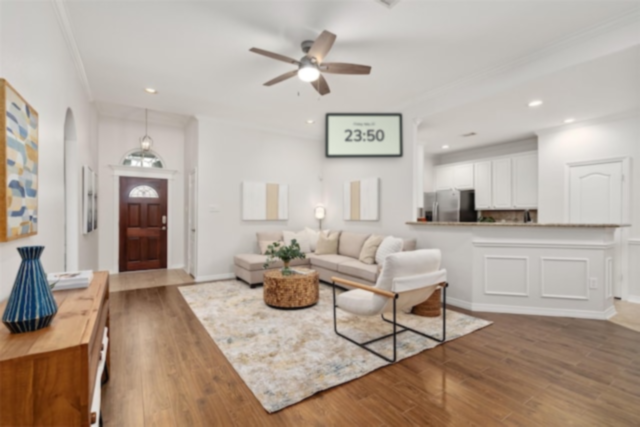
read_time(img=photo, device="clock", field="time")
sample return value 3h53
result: 23h50
